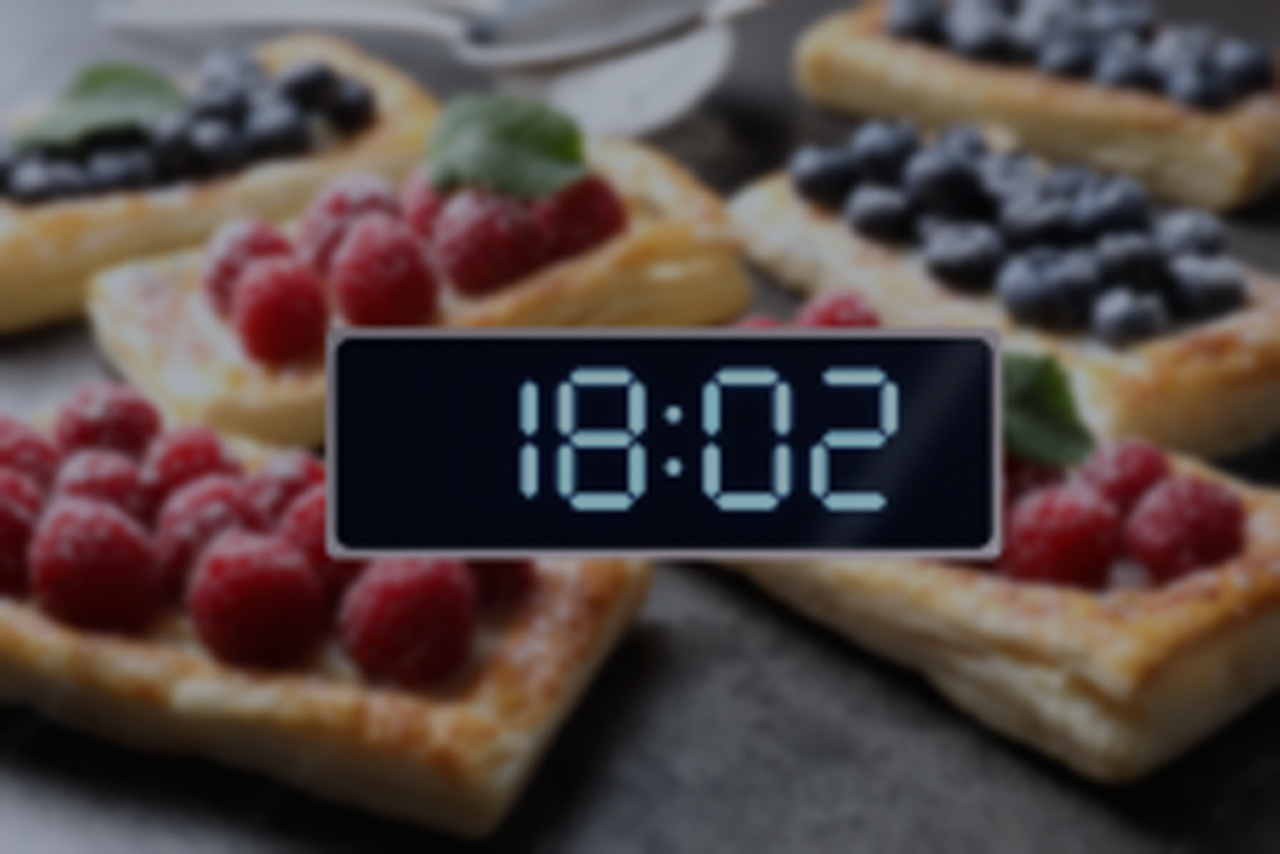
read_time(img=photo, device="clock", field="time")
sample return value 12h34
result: 18h02
